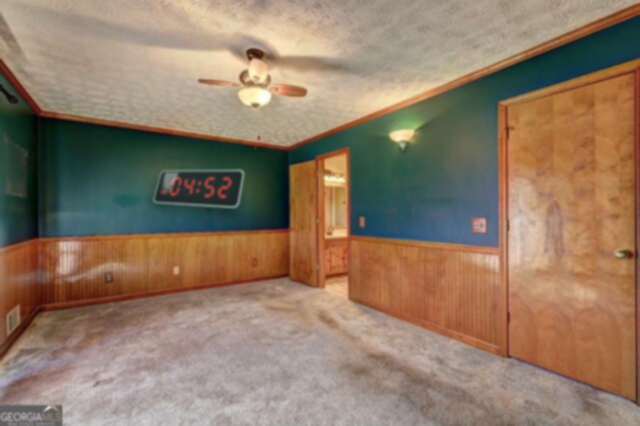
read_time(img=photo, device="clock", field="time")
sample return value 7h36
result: 4h52
